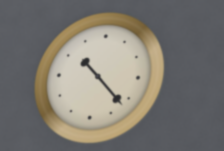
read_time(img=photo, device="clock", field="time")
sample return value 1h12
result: 10h22
